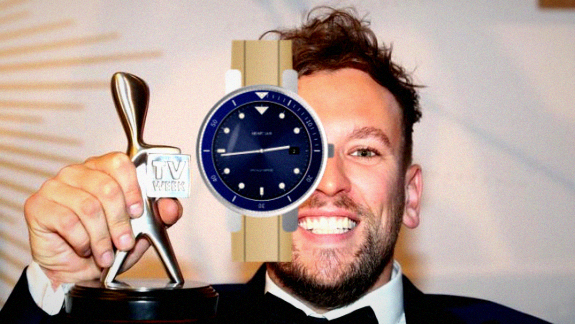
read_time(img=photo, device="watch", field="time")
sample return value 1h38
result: 2h44
